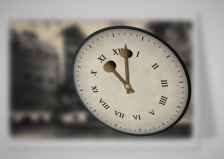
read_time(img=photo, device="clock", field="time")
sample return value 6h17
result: 11h02
